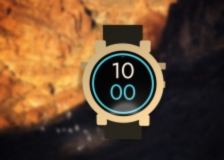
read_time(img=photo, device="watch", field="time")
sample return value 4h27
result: 10h00
